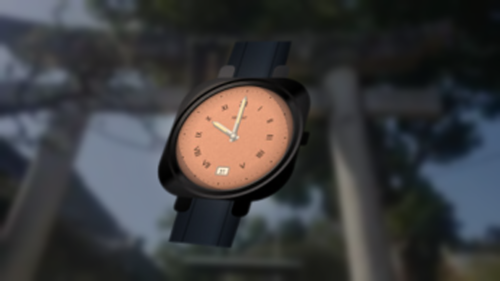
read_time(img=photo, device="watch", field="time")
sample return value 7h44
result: 10h00
